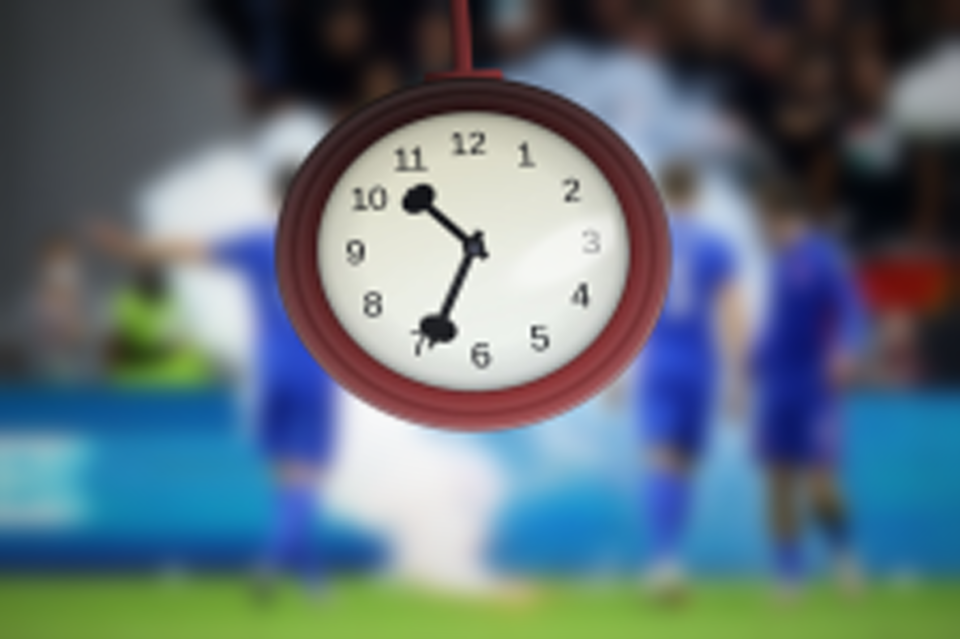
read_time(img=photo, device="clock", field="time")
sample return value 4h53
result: 10h34
